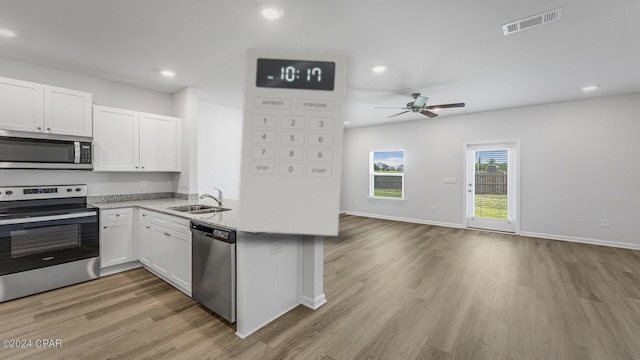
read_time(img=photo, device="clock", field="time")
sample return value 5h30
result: 10h17
